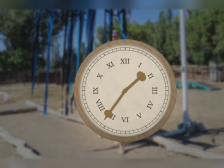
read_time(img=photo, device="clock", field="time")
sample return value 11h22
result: 1h36
